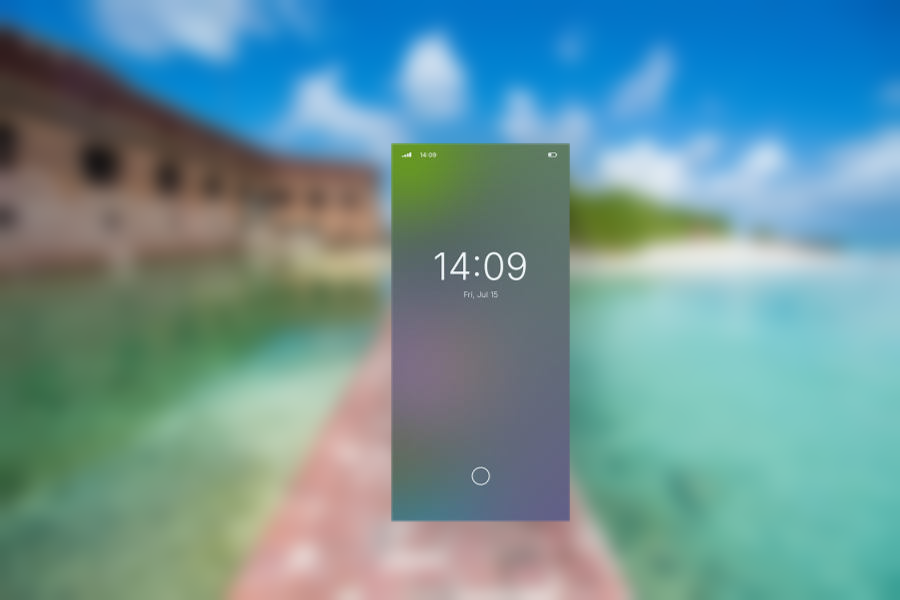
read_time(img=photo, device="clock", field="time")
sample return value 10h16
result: 14h09
